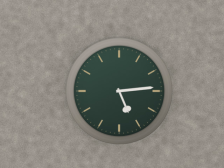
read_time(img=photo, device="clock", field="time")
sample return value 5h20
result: 5h14
